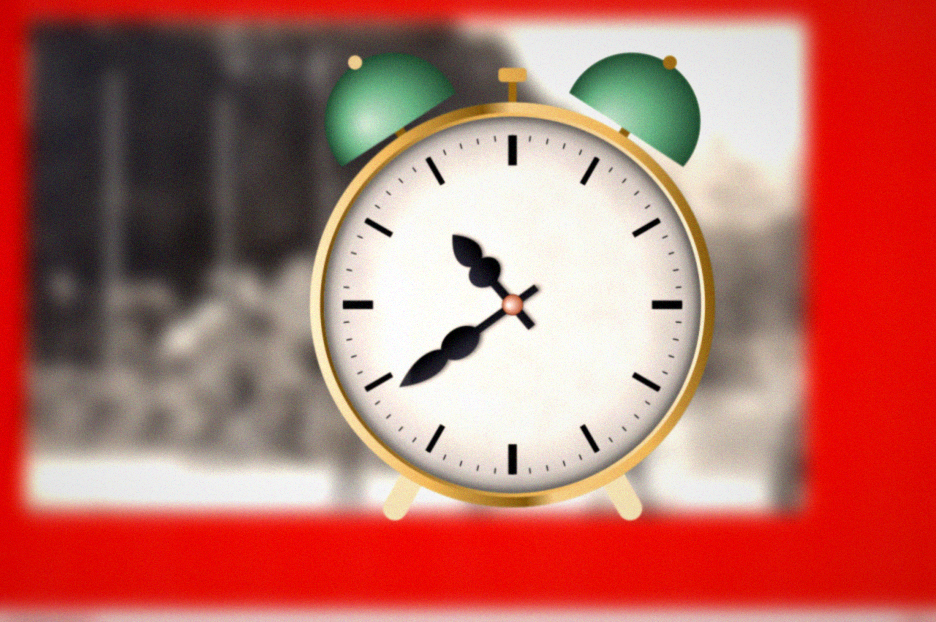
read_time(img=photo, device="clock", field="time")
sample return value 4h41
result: 10h39
